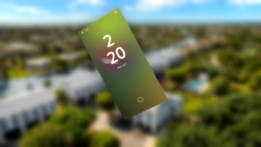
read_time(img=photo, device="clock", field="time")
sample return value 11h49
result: 2h20
